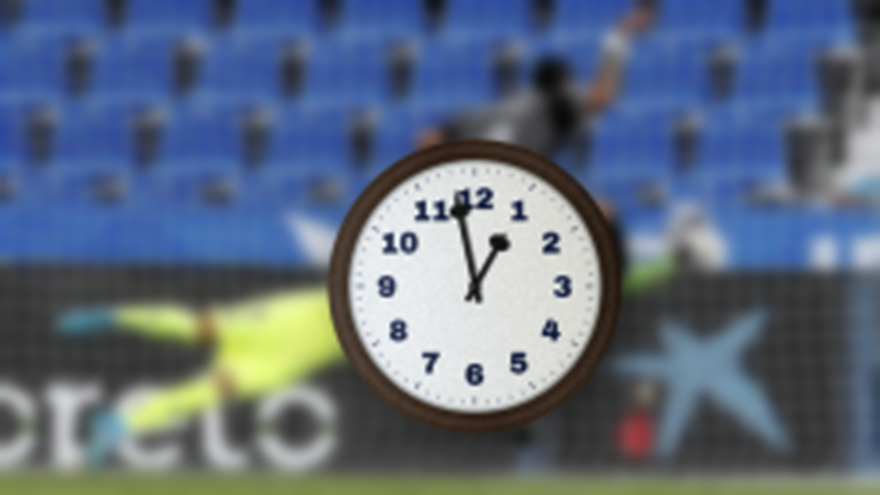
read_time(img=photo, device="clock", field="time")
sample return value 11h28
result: 12h58
